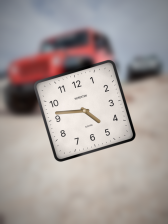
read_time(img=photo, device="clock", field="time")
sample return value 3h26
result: 4h47
